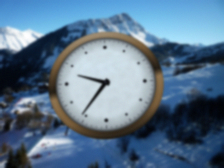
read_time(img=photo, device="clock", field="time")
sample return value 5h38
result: 9h36
